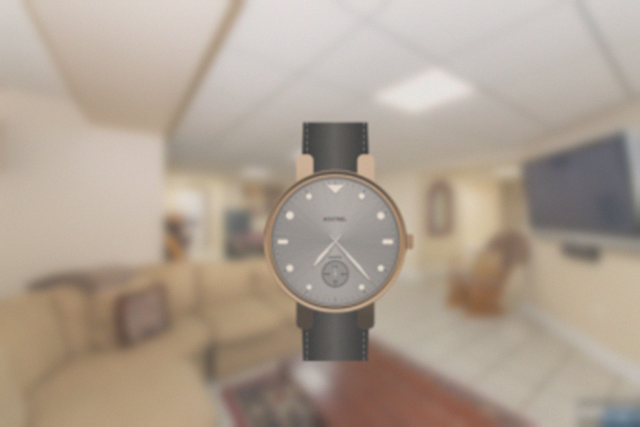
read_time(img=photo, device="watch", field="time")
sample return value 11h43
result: 7h23
